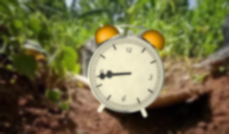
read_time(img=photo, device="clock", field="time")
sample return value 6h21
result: 8h43
